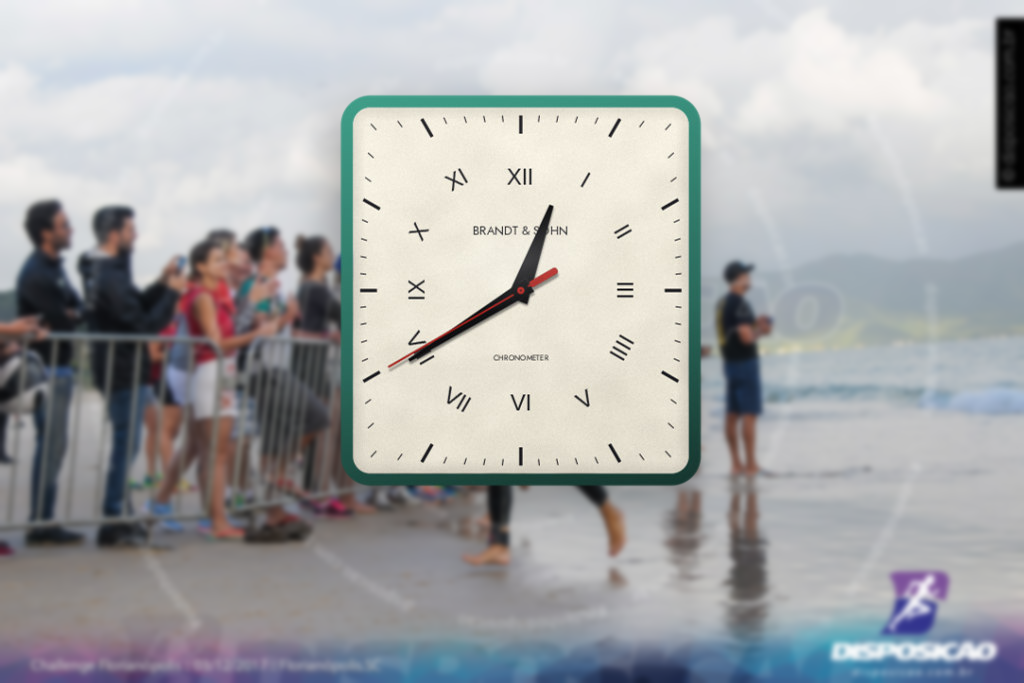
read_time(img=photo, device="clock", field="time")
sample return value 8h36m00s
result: 12h39m40s
